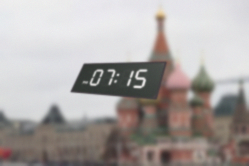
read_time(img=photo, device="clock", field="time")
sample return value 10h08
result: 7h15
